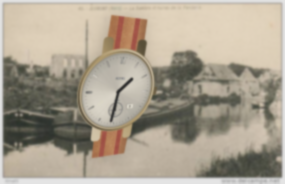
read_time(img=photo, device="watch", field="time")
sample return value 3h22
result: 1h31
